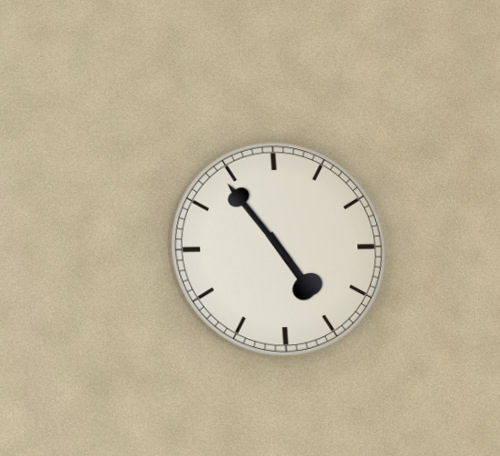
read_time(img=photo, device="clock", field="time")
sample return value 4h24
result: 4h54
